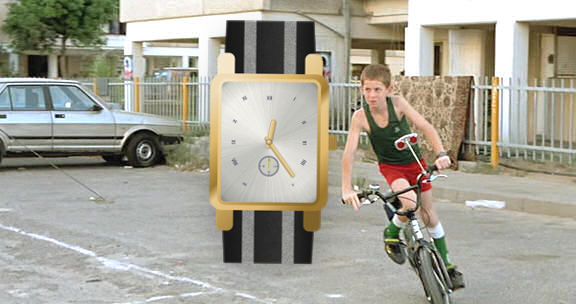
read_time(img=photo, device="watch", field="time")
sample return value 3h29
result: 12h24
